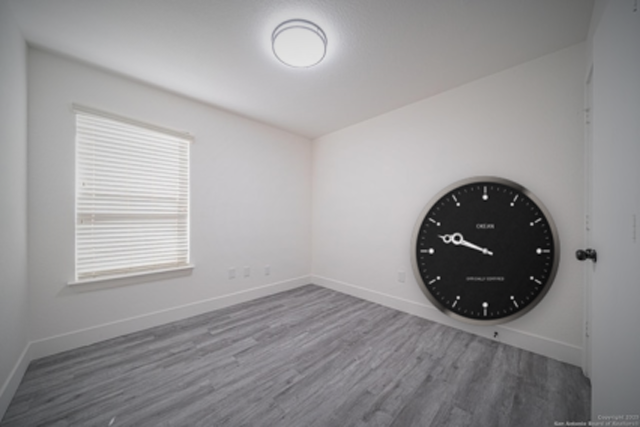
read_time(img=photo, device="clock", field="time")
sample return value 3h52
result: 9h48
